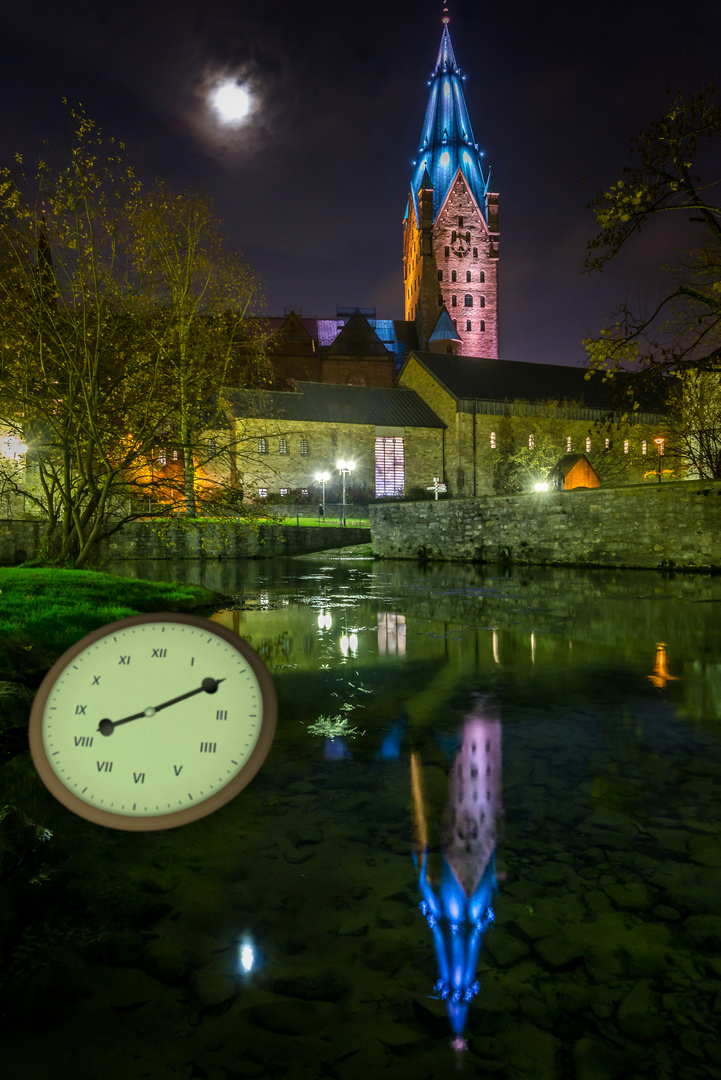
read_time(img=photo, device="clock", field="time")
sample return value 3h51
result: 8h10
